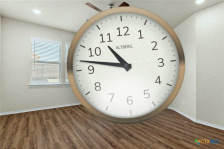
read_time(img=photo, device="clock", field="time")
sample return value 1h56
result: 10h47
